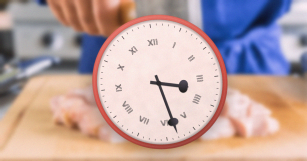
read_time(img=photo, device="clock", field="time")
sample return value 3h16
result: 3h28
